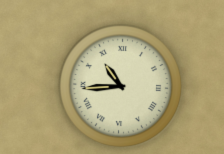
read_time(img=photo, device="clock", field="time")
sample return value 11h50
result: 10h44
